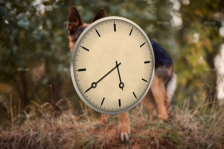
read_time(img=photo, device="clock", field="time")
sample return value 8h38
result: 5h40
